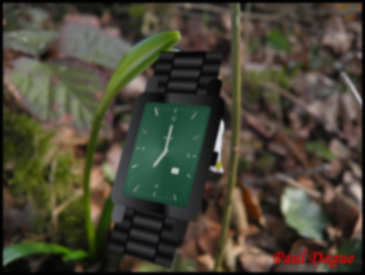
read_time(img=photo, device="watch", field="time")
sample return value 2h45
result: 7h00
